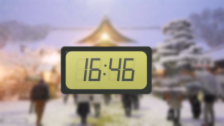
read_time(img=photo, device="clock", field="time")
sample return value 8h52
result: 16h46
